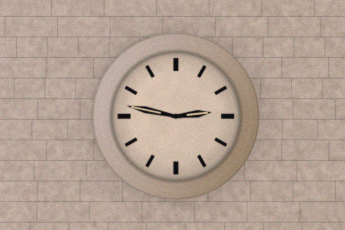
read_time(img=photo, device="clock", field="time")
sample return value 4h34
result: 2h47
